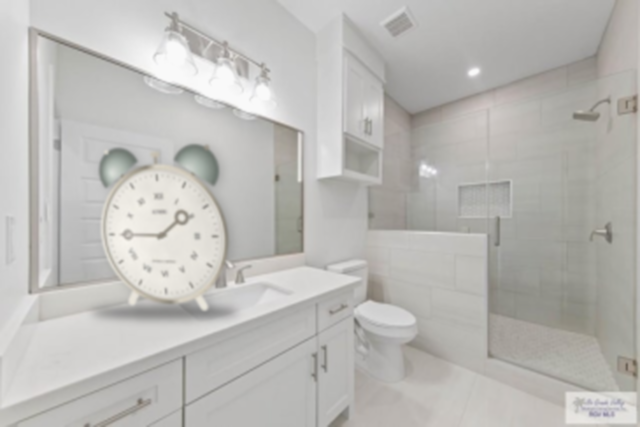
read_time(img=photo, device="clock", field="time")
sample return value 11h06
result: 1h45
